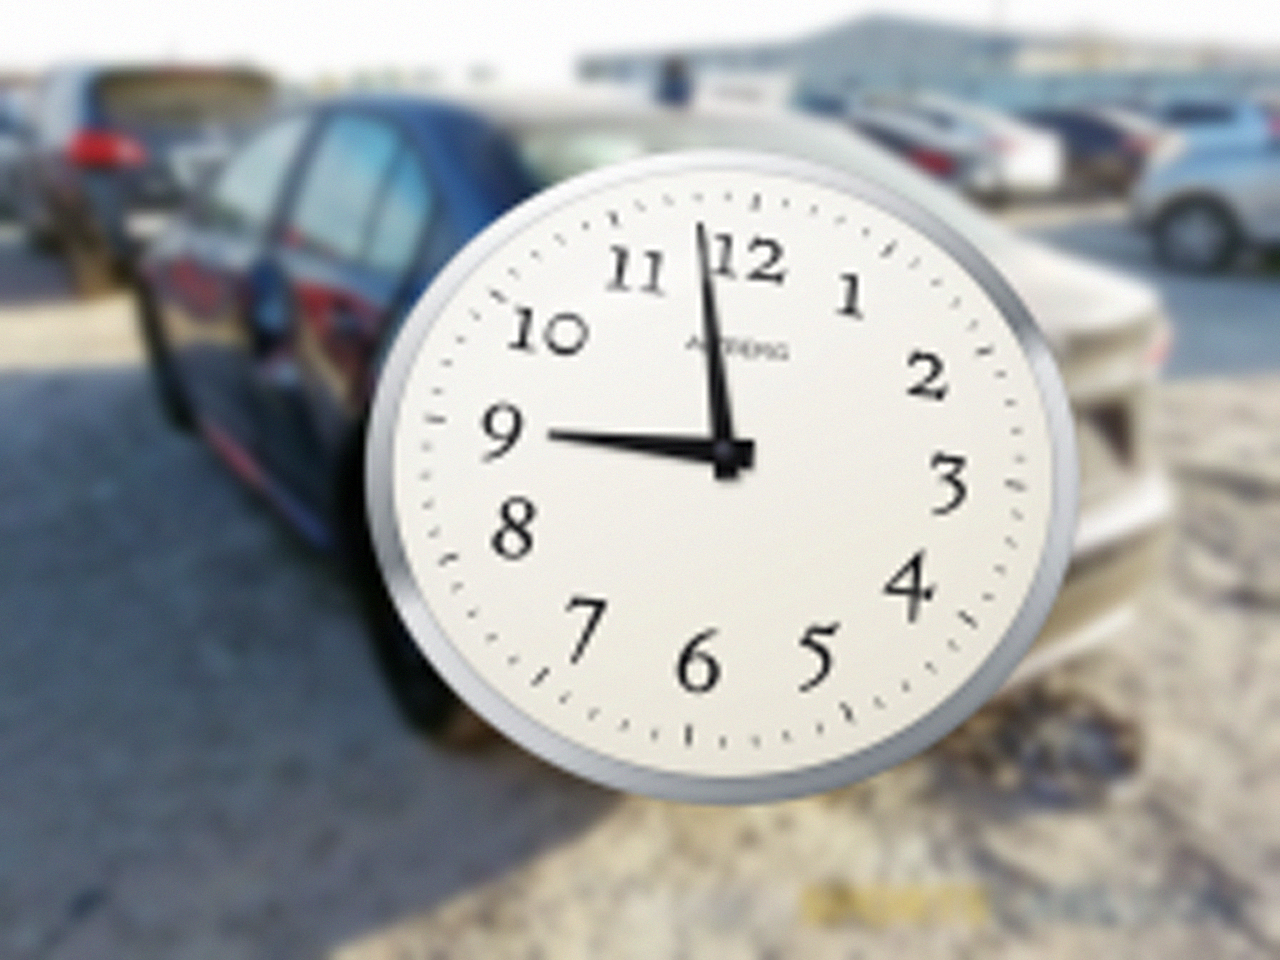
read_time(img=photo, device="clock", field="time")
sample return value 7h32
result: 8h58
